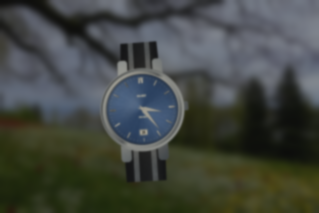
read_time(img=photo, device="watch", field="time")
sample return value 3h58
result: 3h24
